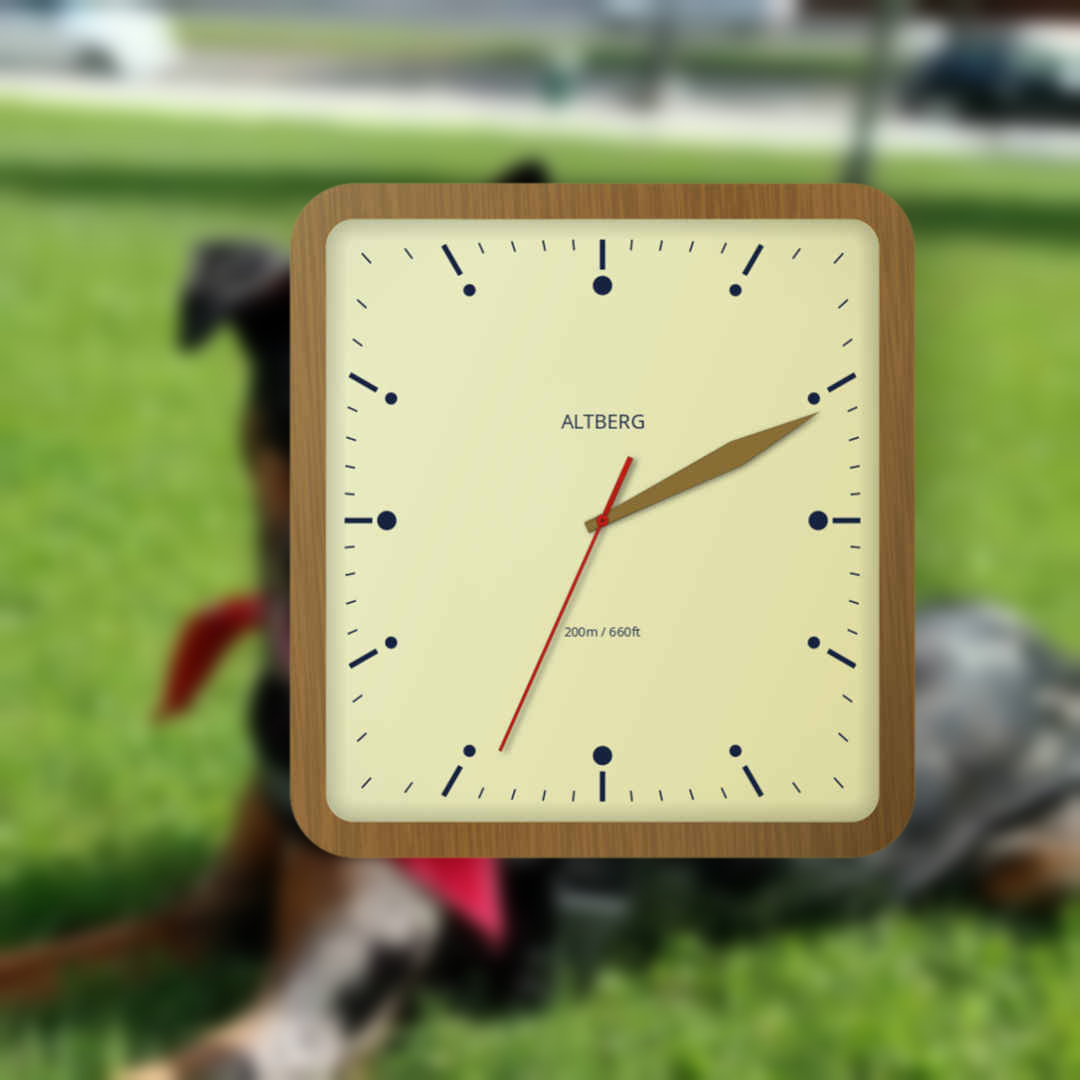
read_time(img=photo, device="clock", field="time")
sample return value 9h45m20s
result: 2h10m34s
